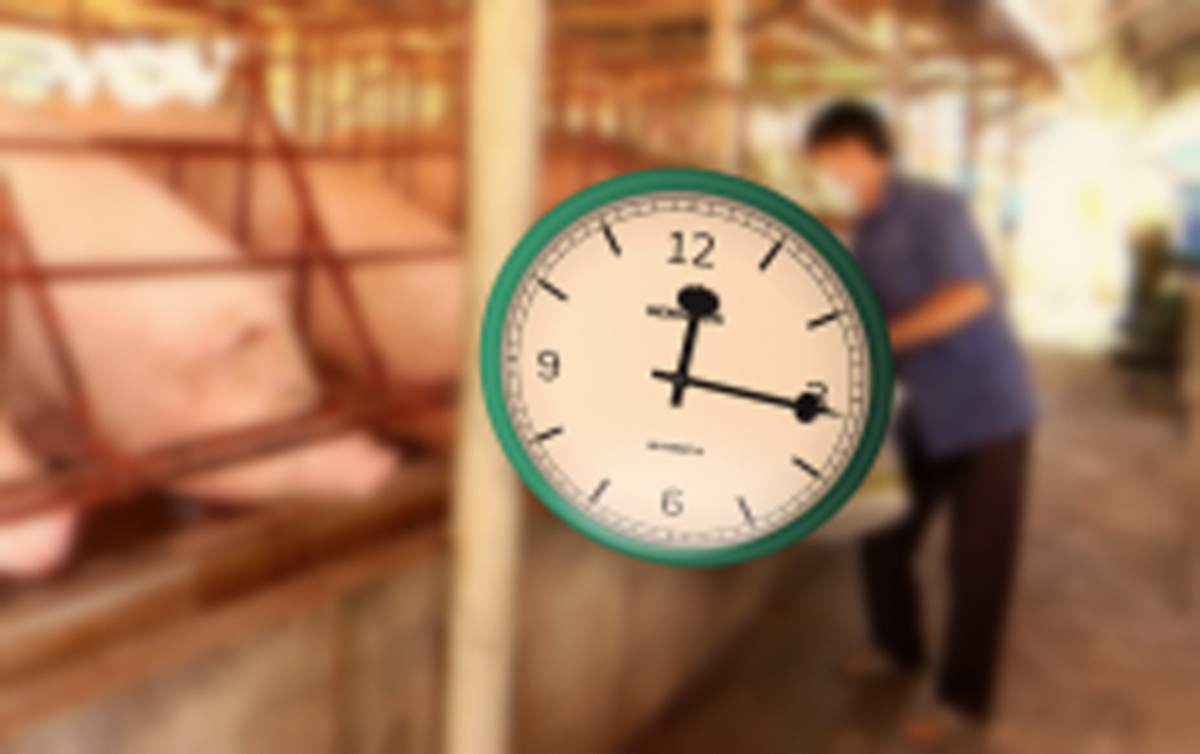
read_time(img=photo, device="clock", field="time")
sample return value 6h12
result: 12h16
